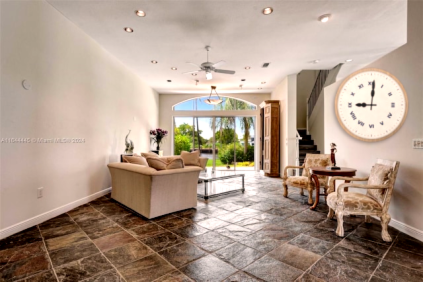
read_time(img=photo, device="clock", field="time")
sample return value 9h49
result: 9h01
